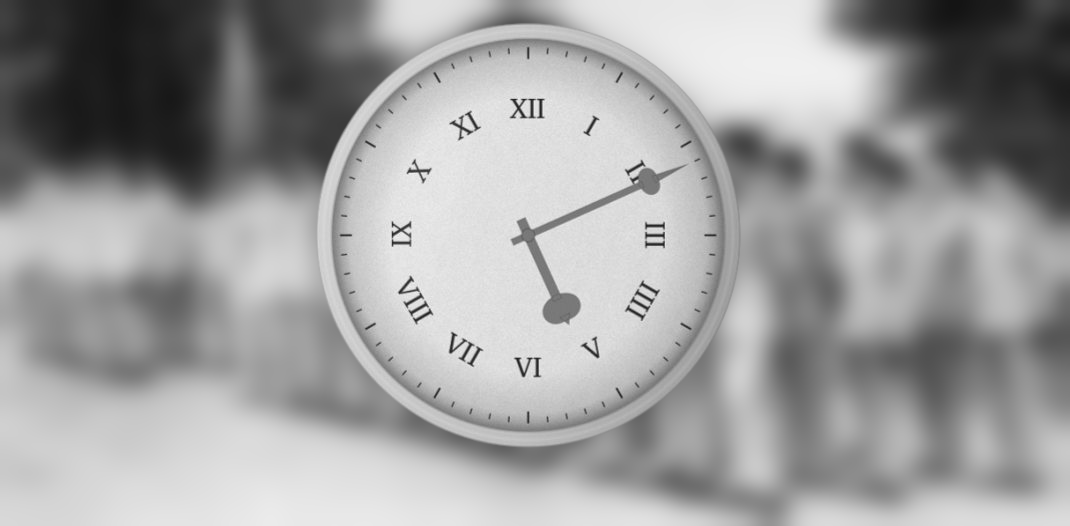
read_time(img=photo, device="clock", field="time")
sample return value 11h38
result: 5h11
